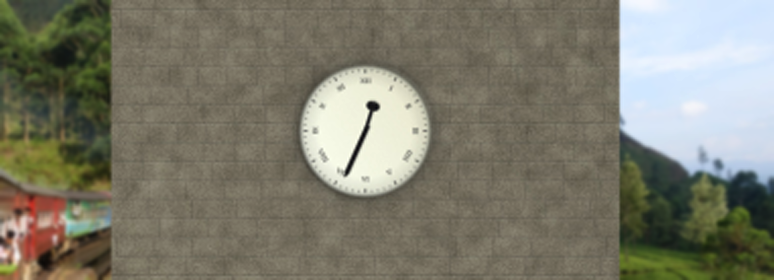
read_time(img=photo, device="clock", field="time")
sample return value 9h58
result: 12h34
